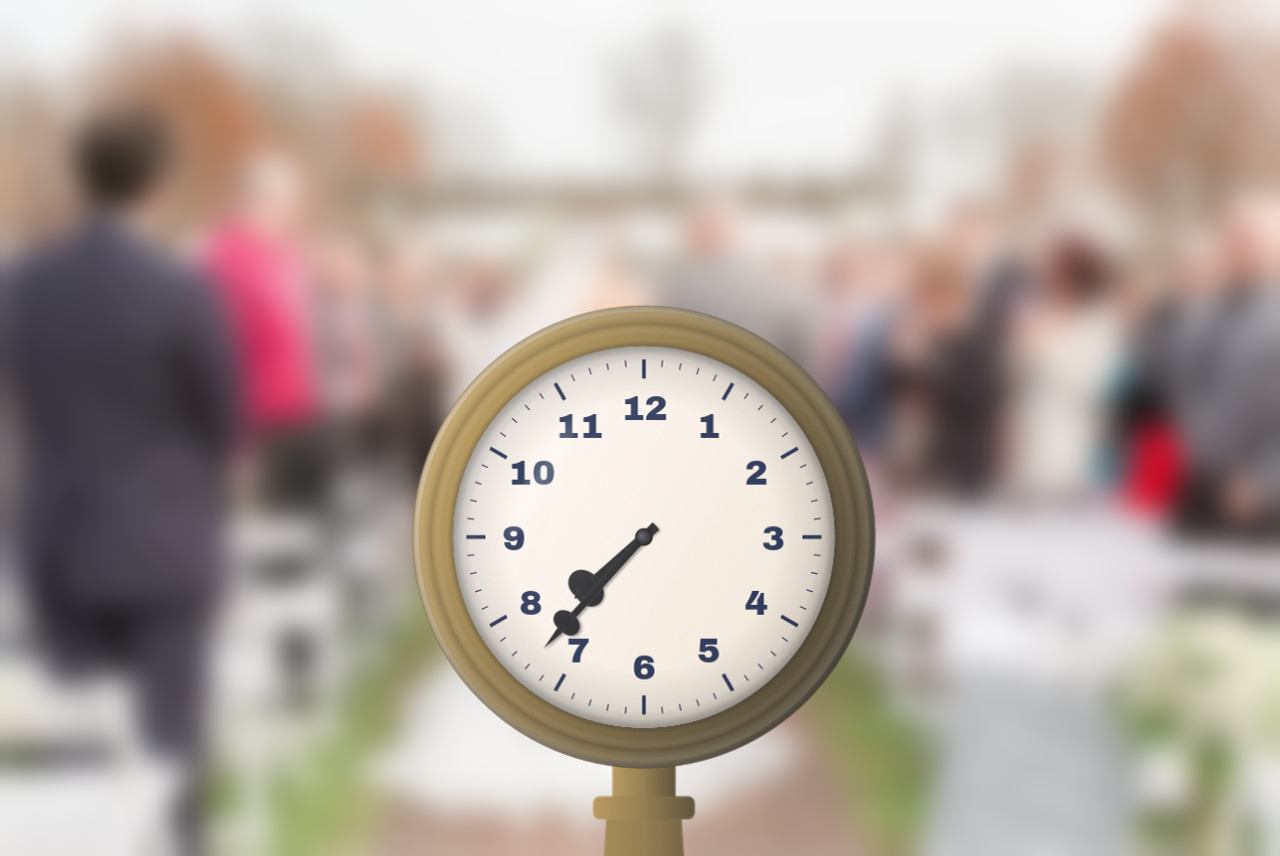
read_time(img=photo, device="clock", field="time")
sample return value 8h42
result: 7h37
